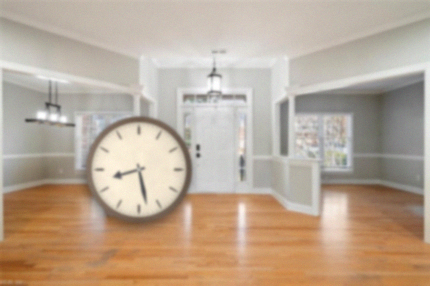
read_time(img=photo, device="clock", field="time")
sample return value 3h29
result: 8h28
